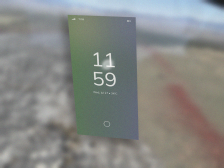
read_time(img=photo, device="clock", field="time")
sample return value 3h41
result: 11h59
